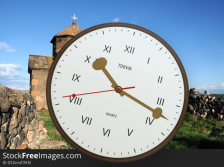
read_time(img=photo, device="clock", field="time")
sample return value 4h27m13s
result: 10h17m41s
